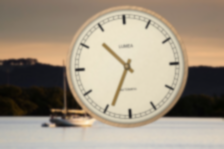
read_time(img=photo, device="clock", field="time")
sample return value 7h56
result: 10h34
